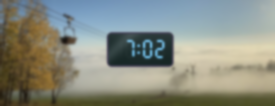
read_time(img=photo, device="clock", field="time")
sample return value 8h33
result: 7h02
